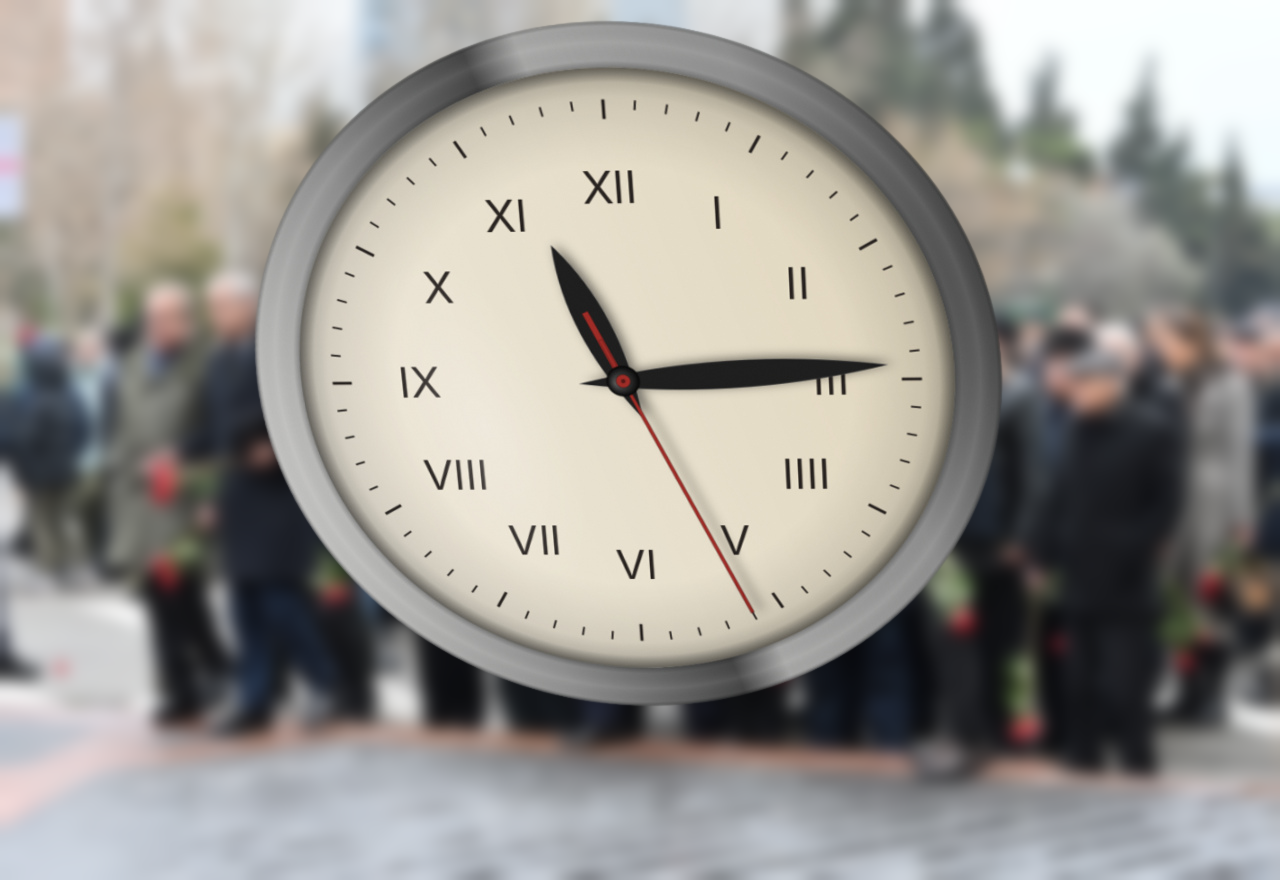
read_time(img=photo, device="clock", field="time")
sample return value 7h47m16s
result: 11h14m26s
